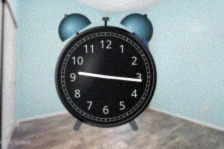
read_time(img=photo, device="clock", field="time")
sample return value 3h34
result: 9h16
